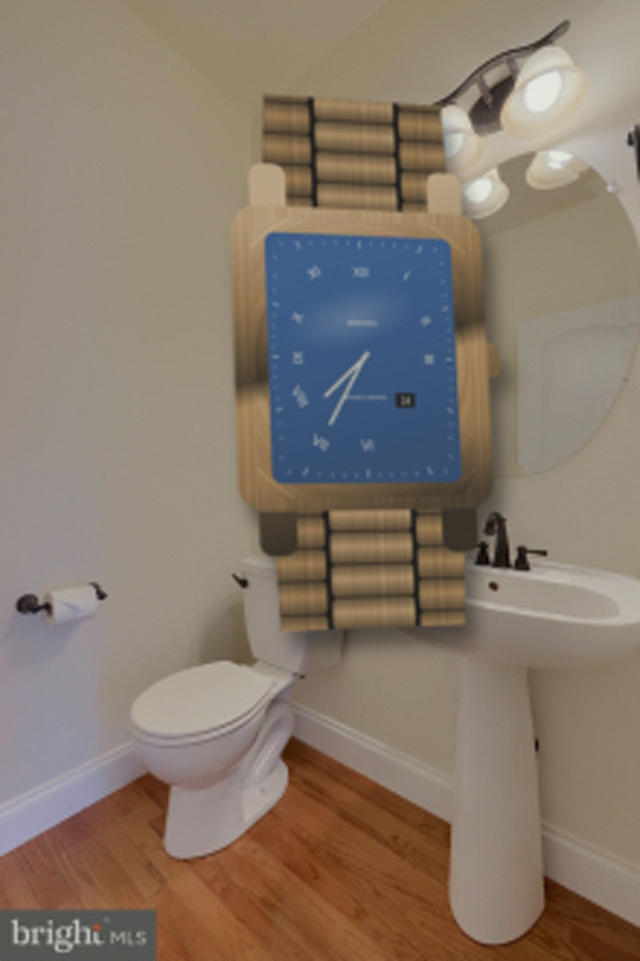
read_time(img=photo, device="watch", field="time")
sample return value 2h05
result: 7h35
